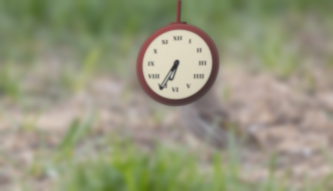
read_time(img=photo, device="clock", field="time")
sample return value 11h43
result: 6h35
